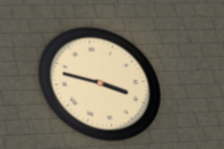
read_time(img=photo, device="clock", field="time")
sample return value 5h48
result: 3h48
